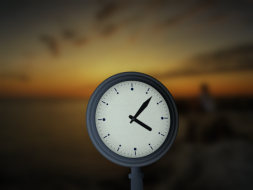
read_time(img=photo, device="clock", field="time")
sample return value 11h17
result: 4h07
